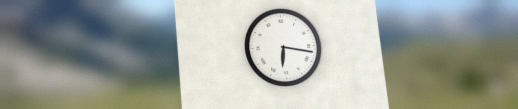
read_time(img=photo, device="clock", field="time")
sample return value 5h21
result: 6h17
